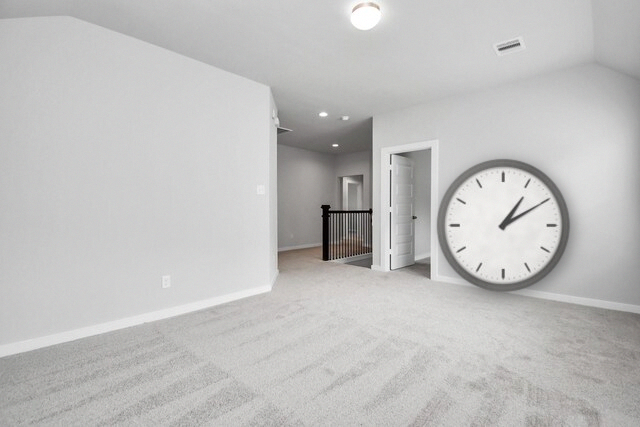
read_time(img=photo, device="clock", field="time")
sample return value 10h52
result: 1h10
